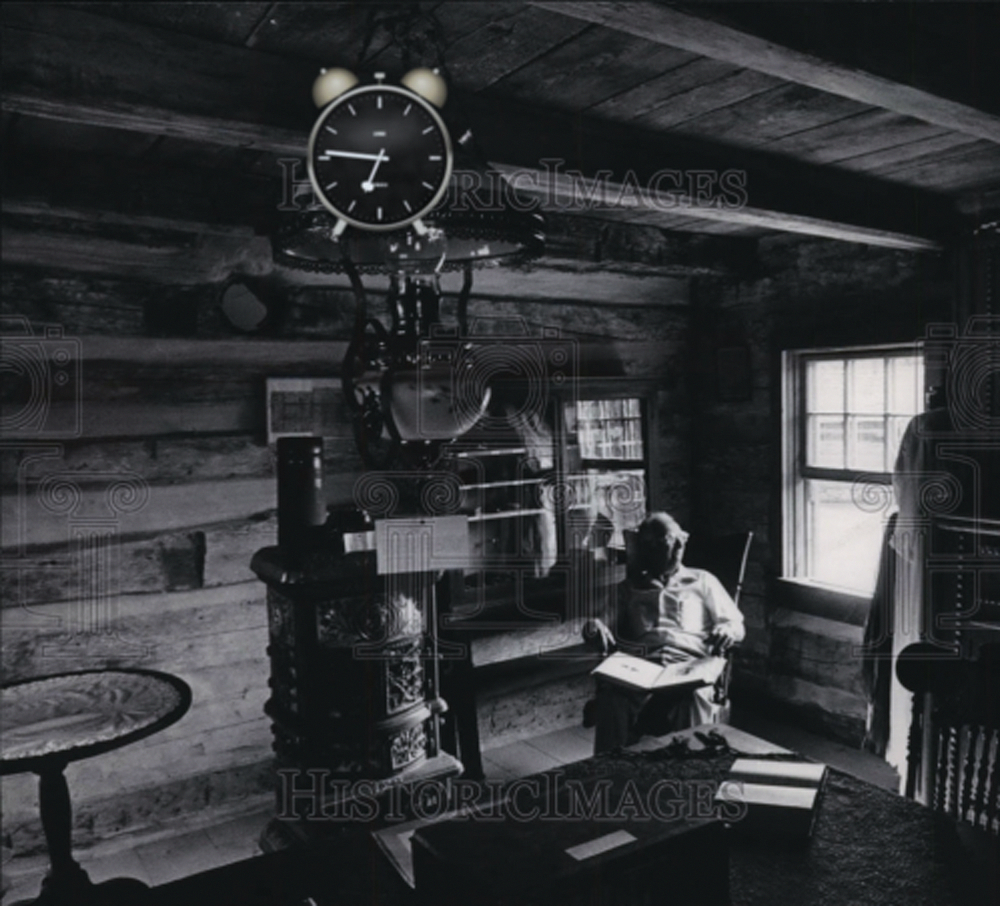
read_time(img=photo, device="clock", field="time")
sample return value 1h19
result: 6h46
